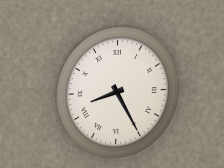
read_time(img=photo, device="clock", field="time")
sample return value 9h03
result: 8h25
